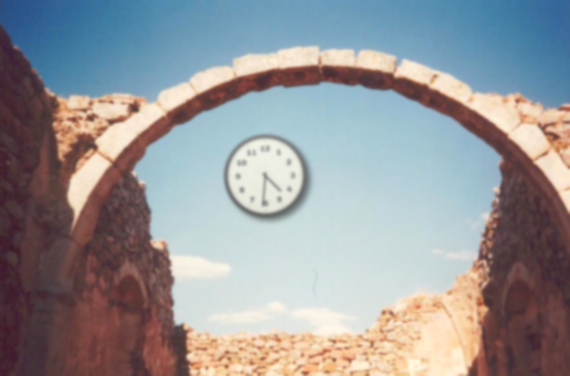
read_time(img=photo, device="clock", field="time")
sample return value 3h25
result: 4h31
